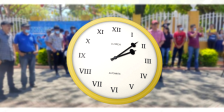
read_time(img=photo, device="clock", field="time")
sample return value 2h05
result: 2h08
